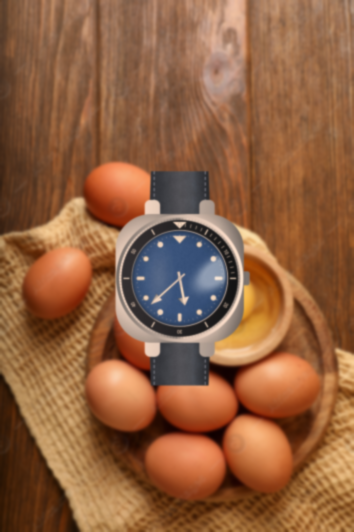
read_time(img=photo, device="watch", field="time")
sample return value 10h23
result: 5h38
